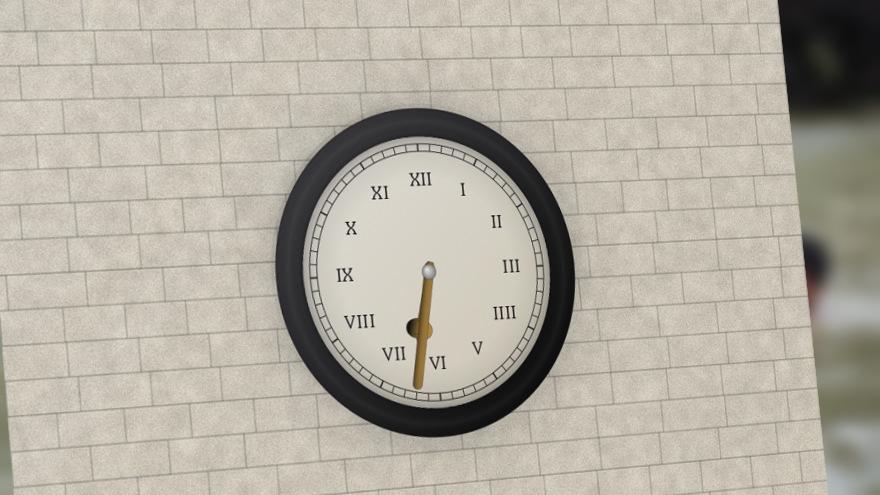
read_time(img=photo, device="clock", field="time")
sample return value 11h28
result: 6h32
